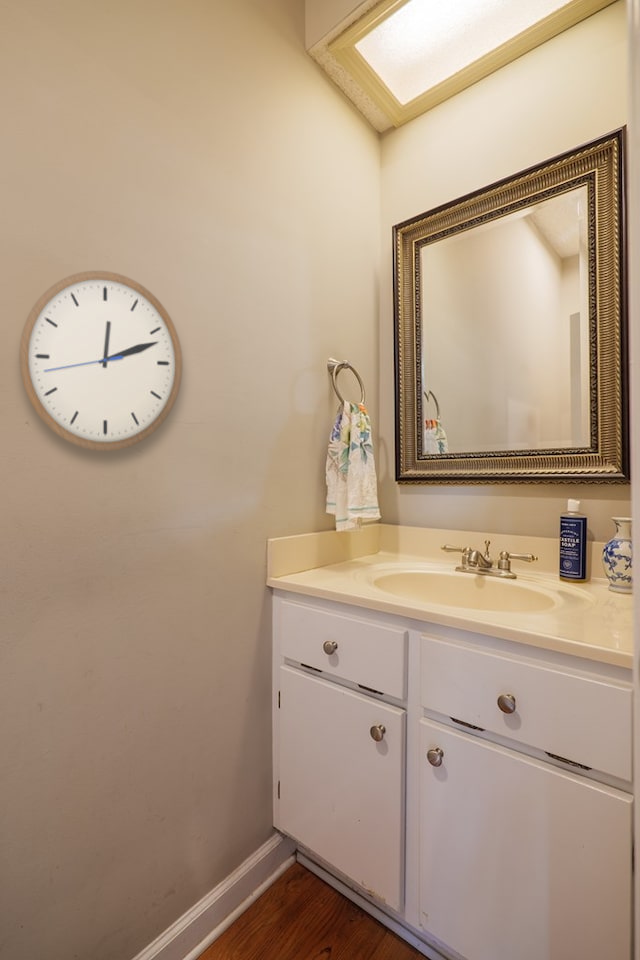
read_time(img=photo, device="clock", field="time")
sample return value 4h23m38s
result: 12h11m43s
